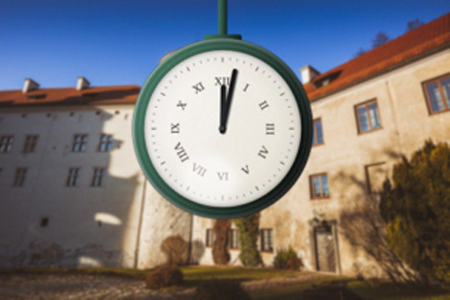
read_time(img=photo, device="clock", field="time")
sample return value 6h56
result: 12h02
